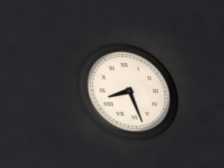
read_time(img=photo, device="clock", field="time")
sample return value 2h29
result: 8h28
